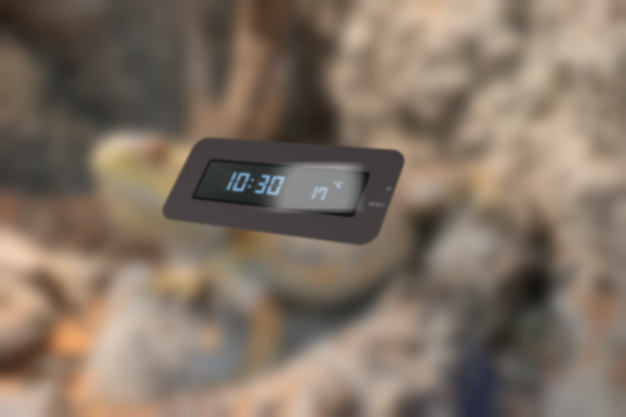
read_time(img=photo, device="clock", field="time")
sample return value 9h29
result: 10h30
